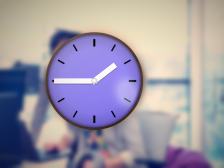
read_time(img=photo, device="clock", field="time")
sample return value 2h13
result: 1h45
